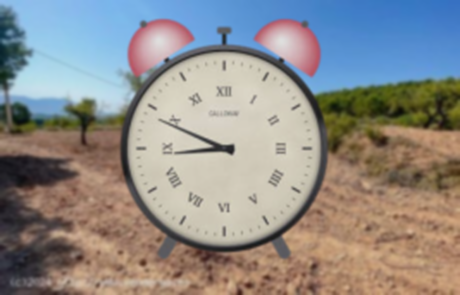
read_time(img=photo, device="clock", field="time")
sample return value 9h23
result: 8h49
